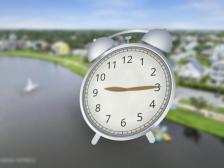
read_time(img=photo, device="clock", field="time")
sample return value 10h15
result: 9h15
